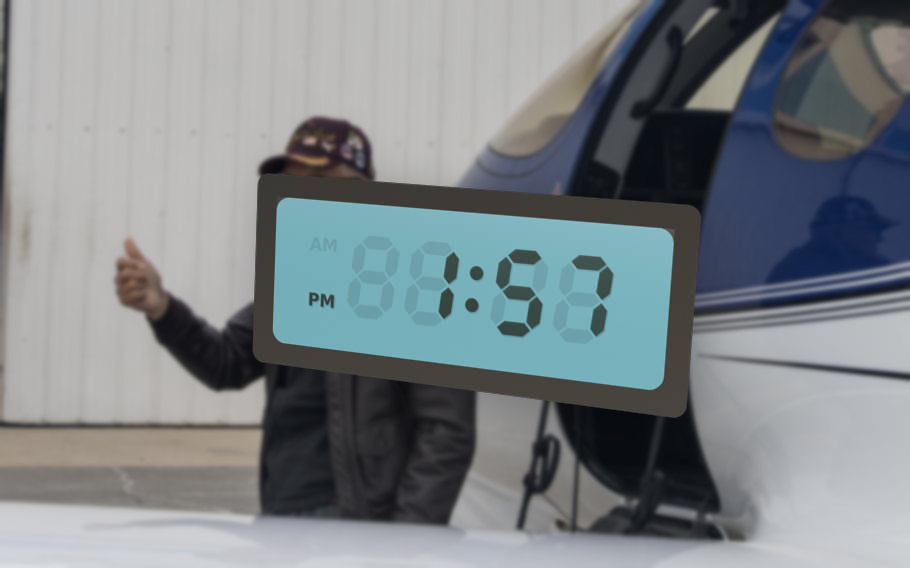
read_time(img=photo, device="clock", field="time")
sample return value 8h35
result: 1h57
